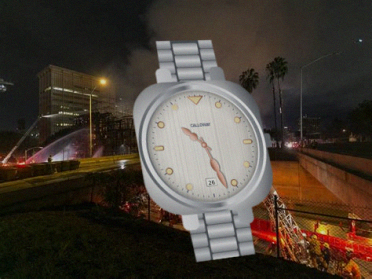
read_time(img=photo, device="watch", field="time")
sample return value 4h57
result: 10h27
